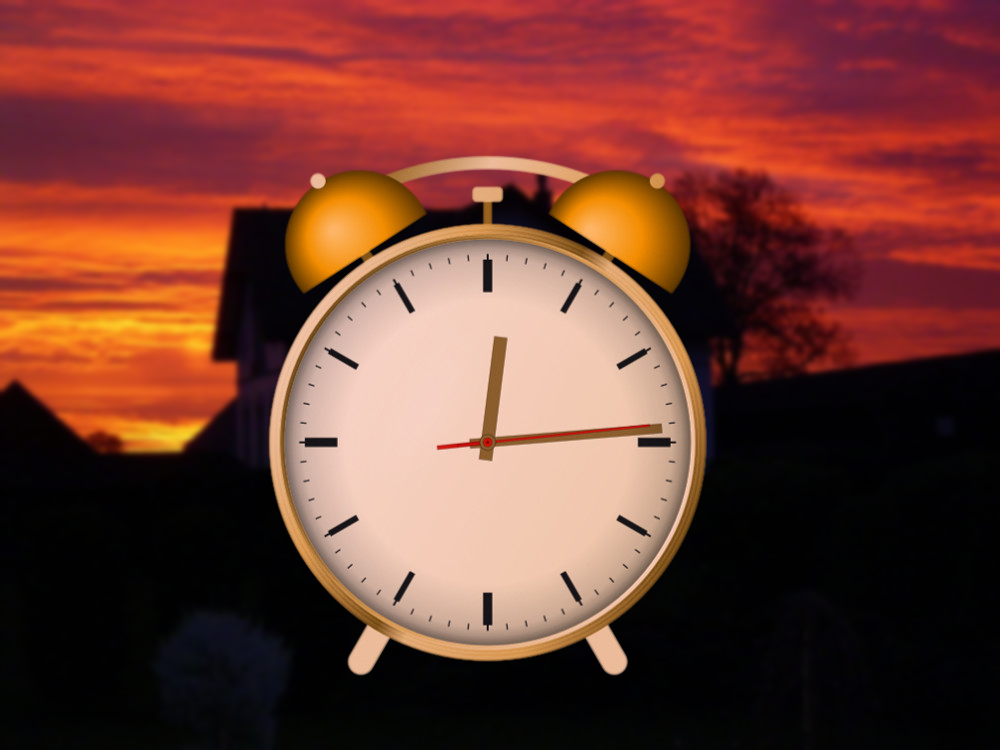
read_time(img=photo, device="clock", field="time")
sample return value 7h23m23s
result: 12h14m14s
